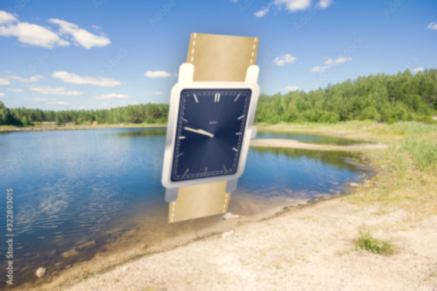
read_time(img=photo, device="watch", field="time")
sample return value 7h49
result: 9h48
